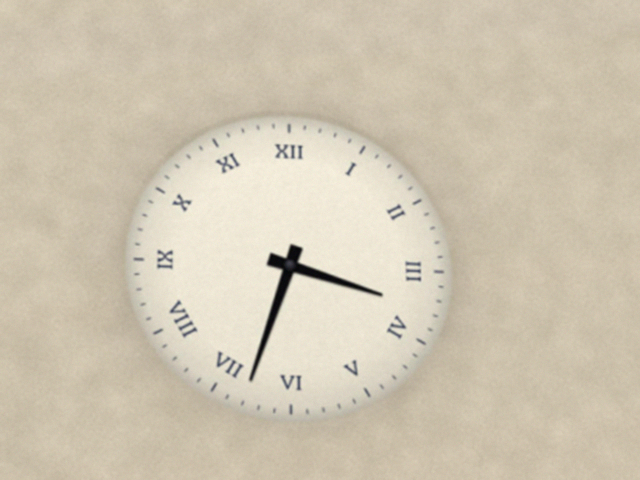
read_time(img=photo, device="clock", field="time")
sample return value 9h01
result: 3h33
